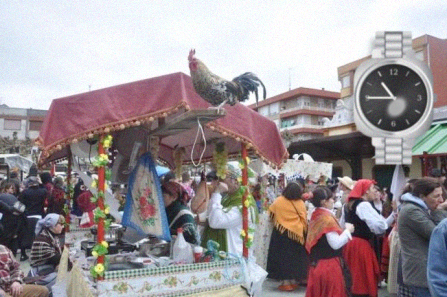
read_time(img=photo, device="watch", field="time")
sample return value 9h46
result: 10h45
